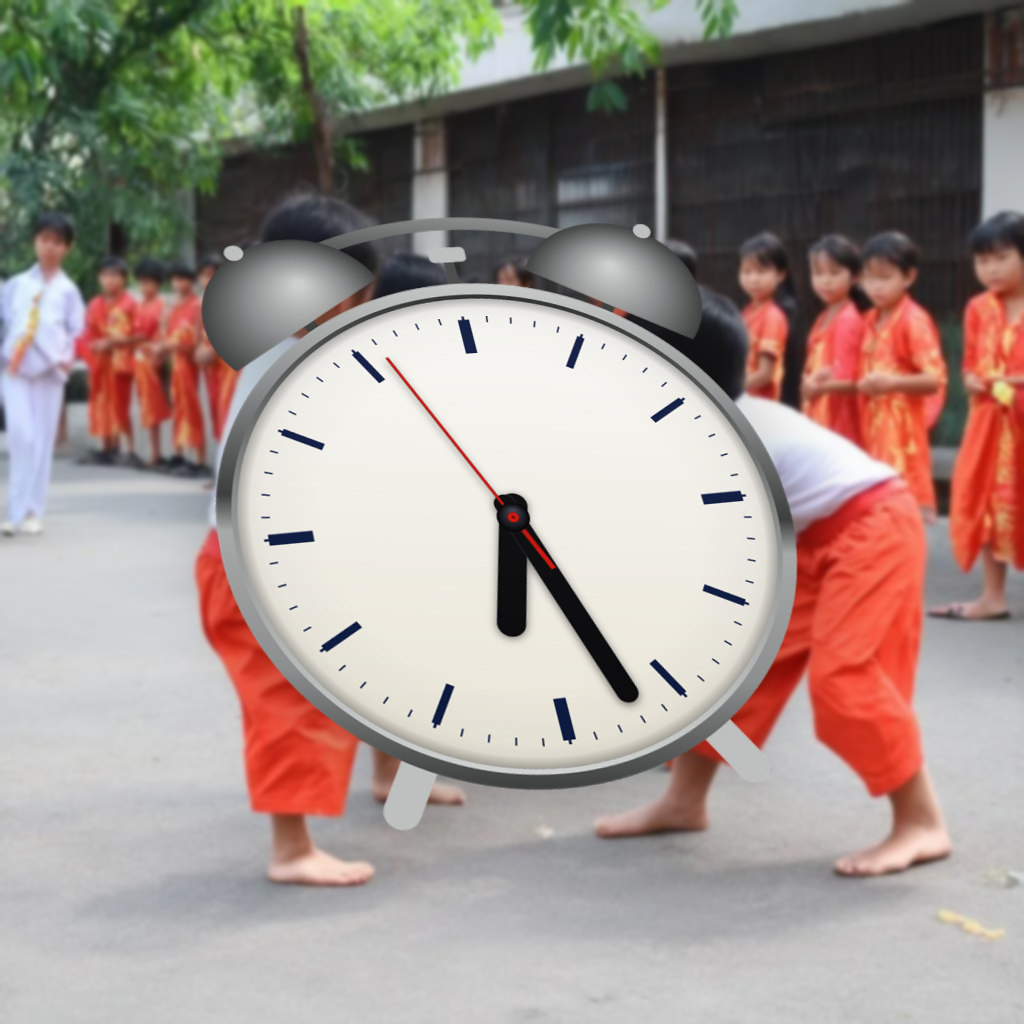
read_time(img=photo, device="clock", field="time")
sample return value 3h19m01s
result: 6h26m56s
